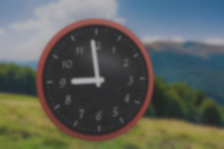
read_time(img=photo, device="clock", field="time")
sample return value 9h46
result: 8h59
